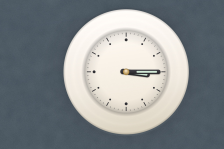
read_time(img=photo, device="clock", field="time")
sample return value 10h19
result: 3h15
